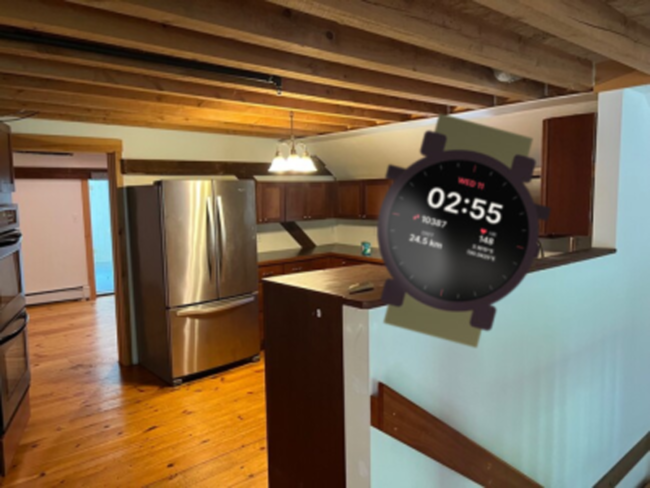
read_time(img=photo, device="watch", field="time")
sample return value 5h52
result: 2h55
